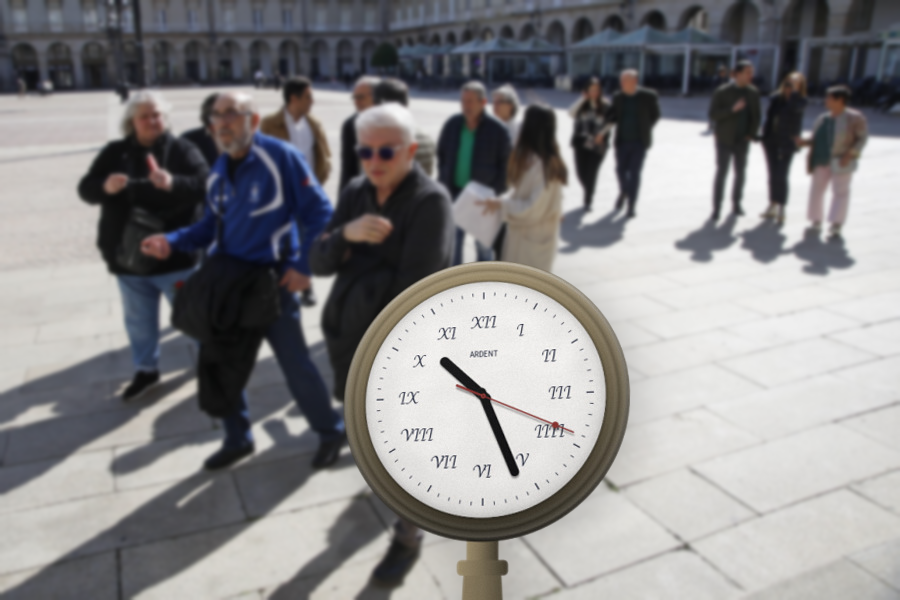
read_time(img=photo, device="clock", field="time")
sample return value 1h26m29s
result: 10h26m19s
